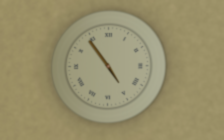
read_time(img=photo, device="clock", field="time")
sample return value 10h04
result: 4h54
